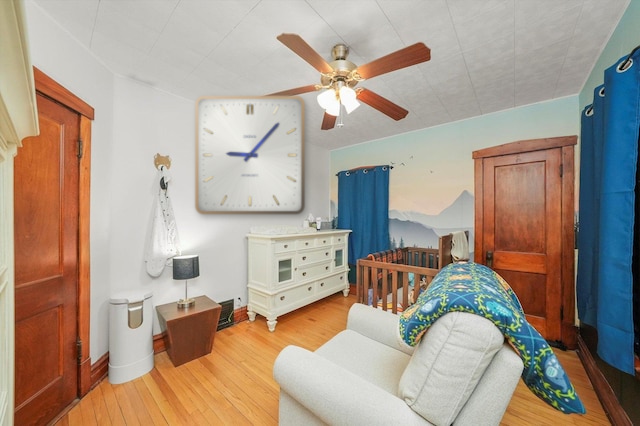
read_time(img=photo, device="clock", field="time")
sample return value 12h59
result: 9h07
